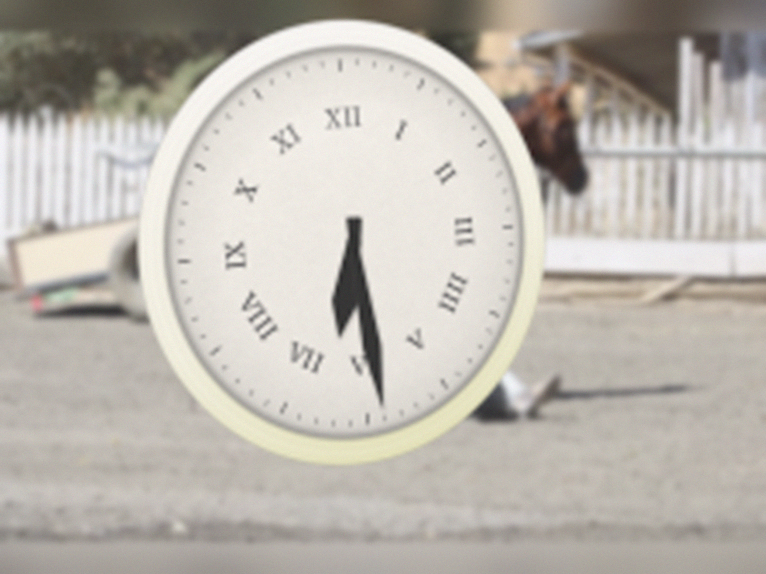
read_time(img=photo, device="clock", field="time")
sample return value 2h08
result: 6h29
